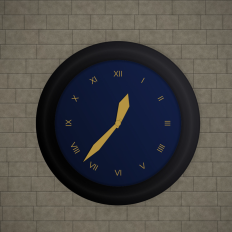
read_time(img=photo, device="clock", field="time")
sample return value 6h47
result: 12h37
